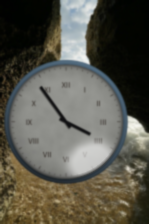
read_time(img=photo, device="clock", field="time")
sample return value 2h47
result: 3h54
